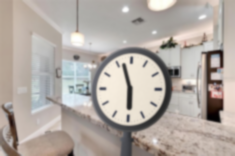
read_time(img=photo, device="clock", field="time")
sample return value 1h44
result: 5h57
